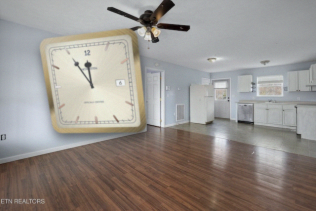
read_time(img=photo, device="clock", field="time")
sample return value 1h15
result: 11h55
